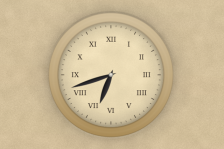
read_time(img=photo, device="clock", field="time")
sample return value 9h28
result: 6h42
